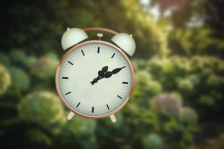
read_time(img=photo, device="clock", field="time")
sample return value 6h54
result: 1h10
